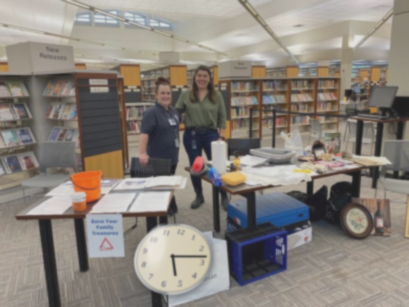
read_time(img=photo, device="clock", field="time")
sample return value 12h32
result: 5h13
